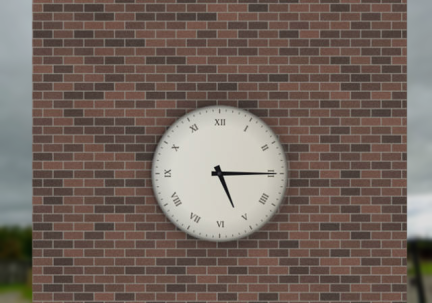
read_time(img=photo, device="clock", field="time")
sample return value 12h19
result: 5h15
